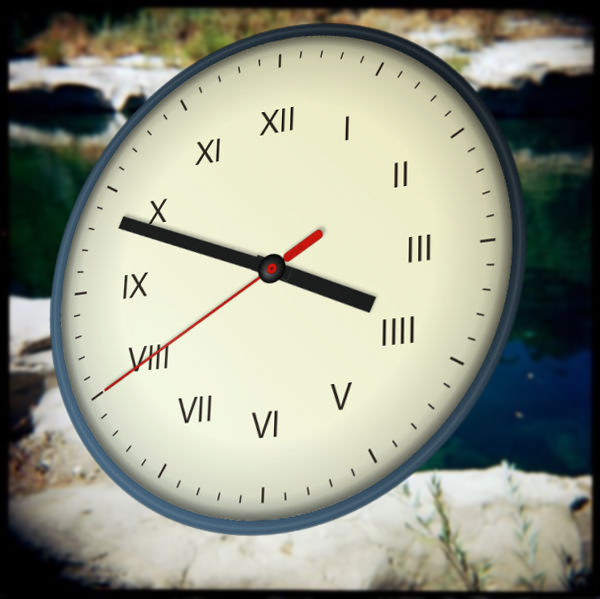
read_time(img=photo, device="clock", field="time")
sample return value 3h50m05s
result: 3h48m40s
